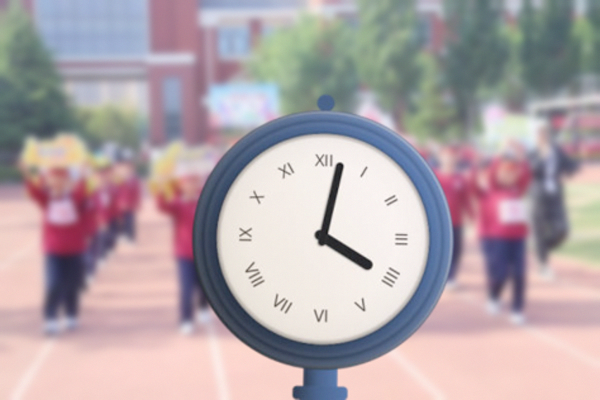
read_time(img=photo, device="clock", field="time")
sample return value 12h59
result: 4h02
